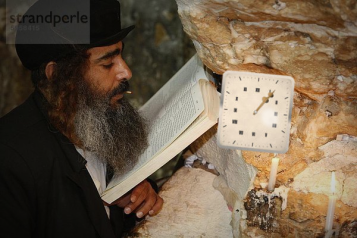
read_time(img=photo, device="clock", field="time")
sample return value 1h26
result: 1h06
